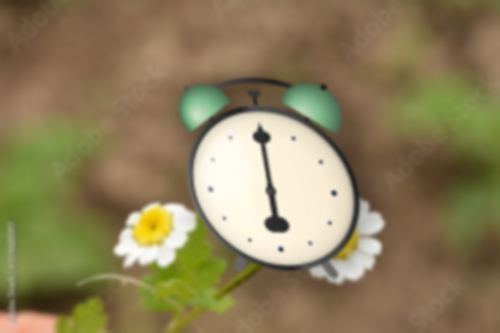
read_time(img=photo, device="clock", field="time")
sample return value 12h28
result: 6h00
